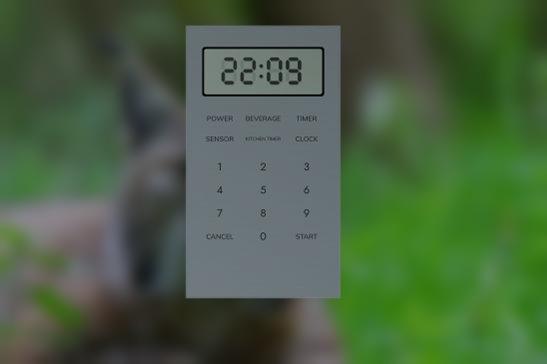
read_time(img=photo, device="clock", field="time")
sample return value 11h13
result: 22h09
